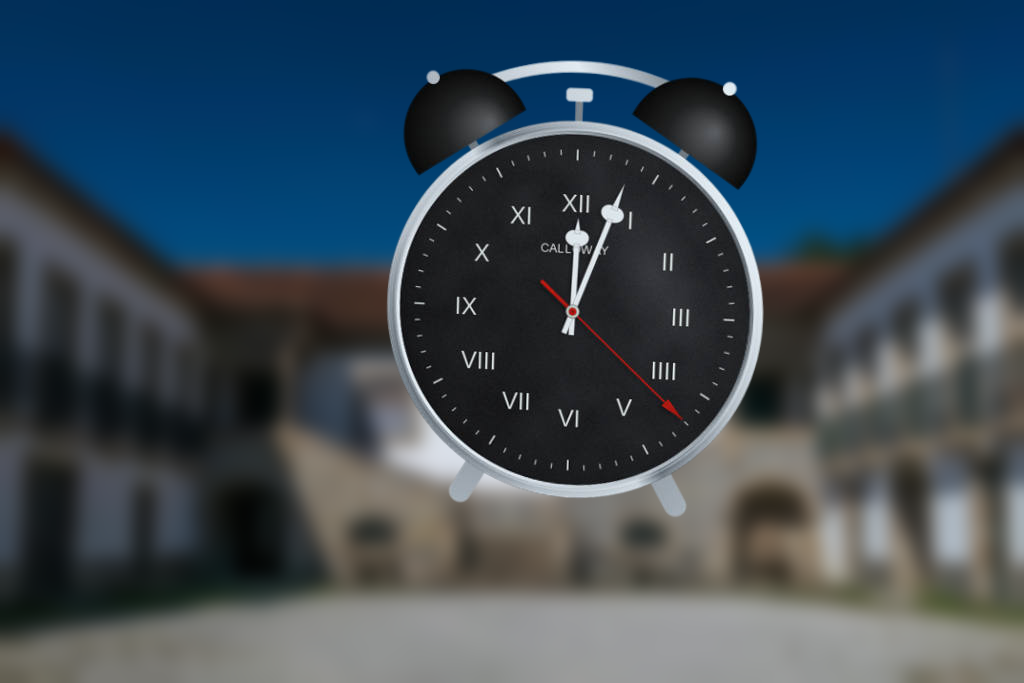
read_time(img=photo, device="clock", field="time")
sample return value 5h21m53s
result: 12h03m22s
